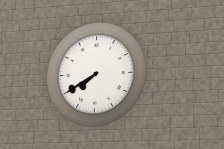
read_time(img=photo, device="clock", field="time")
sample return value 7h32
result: 7h40
